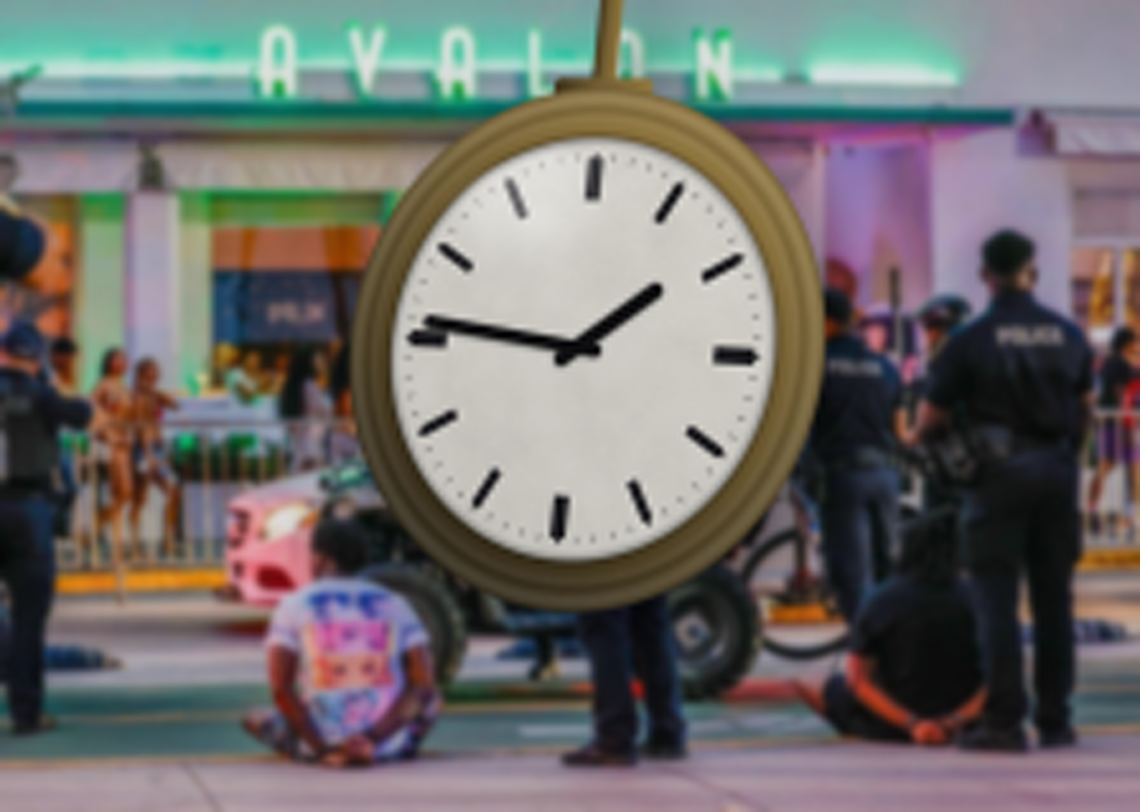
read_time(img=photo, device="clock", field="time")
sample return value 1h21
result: 1h46
